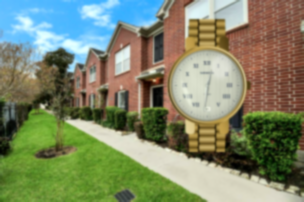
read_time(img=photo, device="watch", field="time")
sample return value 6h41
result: 12h31
